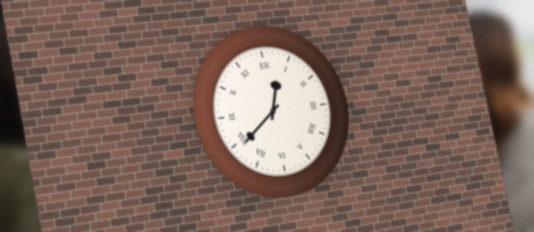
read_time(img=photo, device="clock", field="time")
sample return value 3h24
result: 12h39
